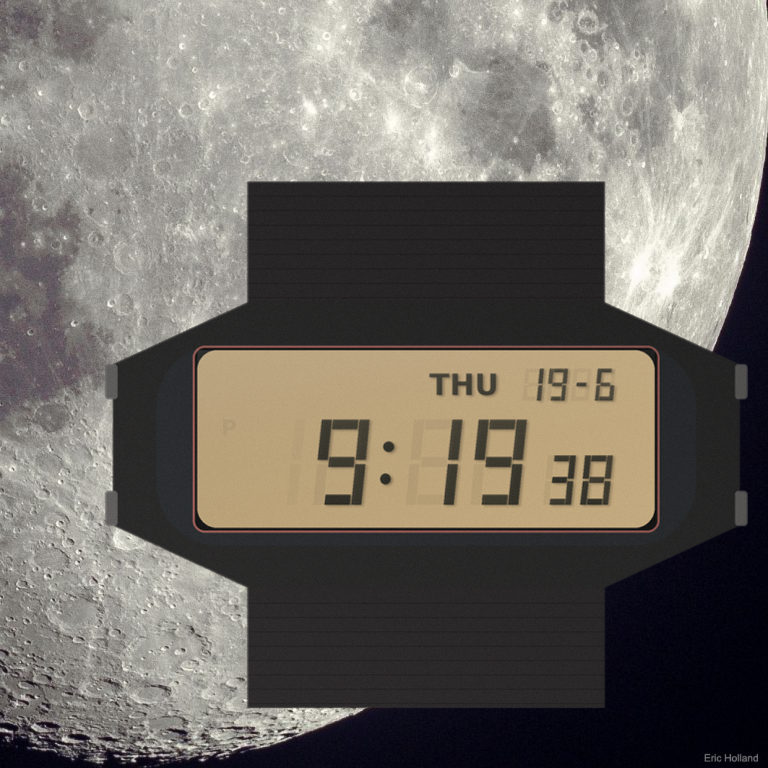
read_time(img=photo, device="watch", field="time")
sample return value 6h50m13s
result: 9h19m38s
